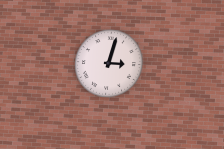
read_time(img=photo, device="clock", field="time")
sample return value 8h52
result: 3h02
